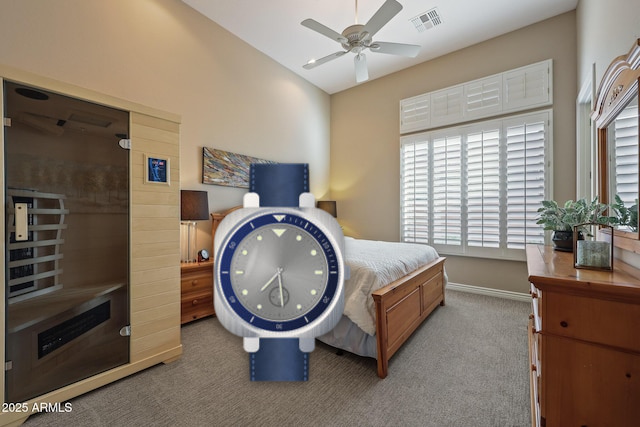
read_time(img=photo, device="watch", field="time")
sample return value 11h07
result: 7h29
